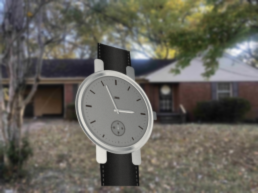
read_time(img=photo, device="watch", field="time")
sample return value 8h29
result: 2h56
